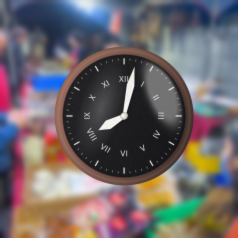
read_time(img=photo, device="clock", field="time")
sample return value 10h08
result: 8h02
